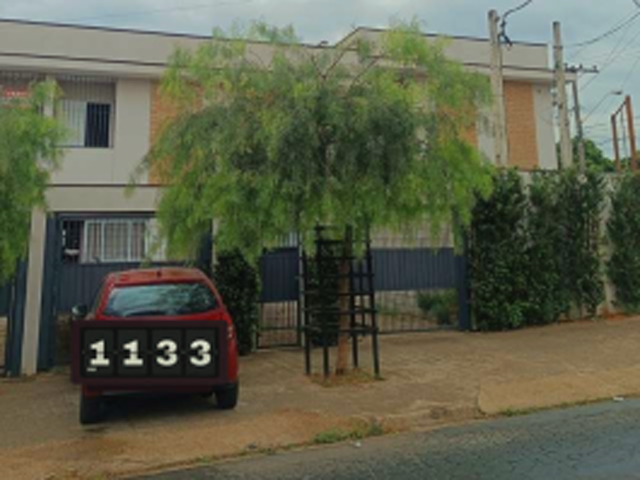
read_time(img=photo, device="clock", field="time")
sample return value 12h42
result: 11h33
